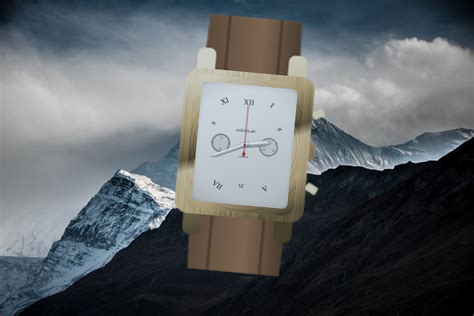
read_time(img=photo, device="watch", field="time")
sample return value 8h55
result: 2h41
